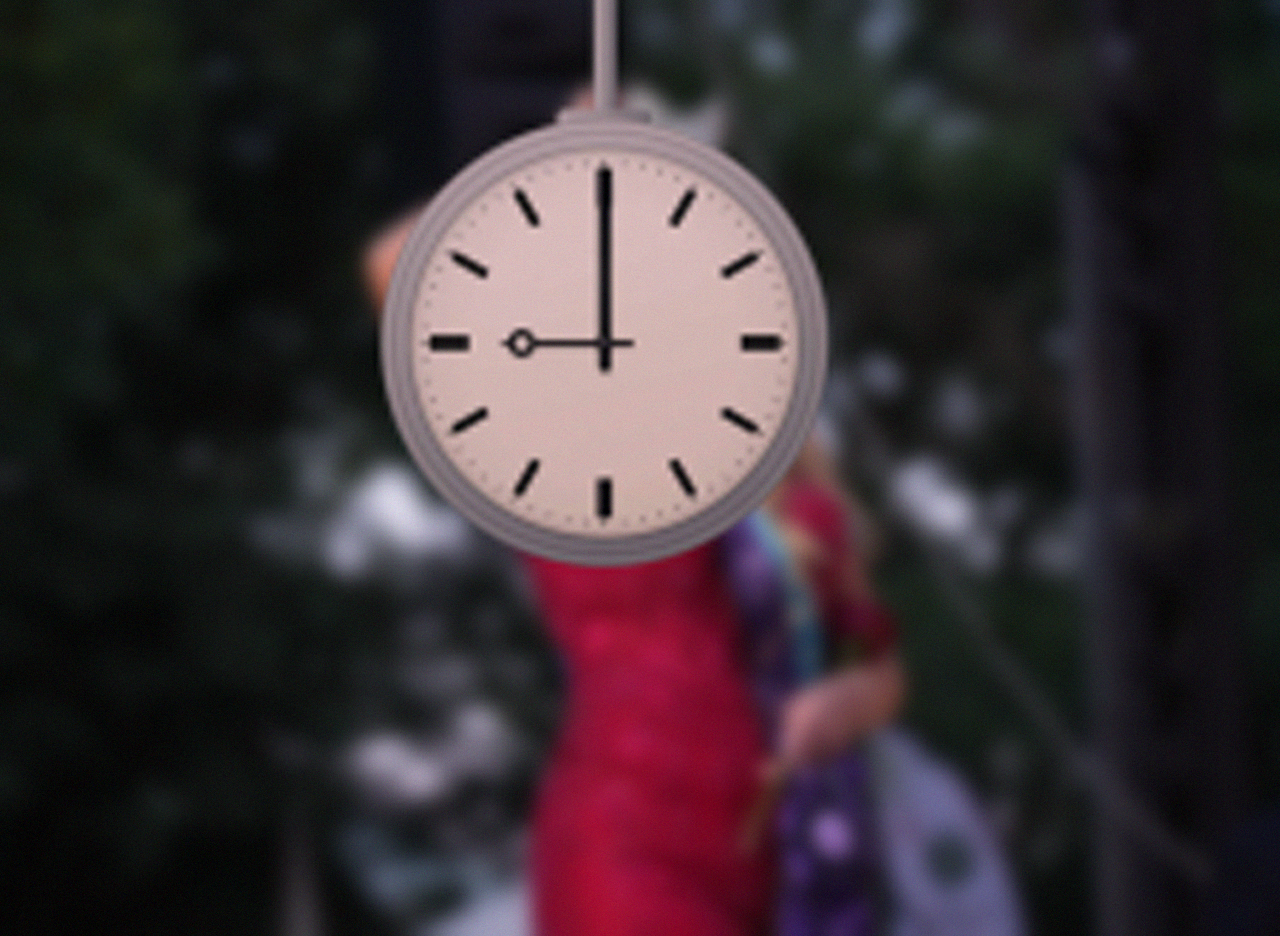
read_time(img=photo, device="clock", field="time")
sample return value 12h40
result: 9h00
